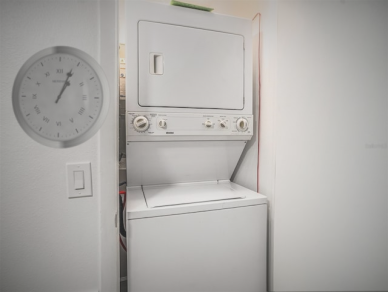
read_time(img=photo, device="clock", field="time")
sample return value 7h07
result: 1h04
